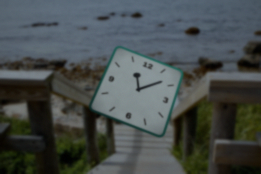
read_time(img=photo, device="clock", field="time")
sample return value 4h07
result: 11h08
